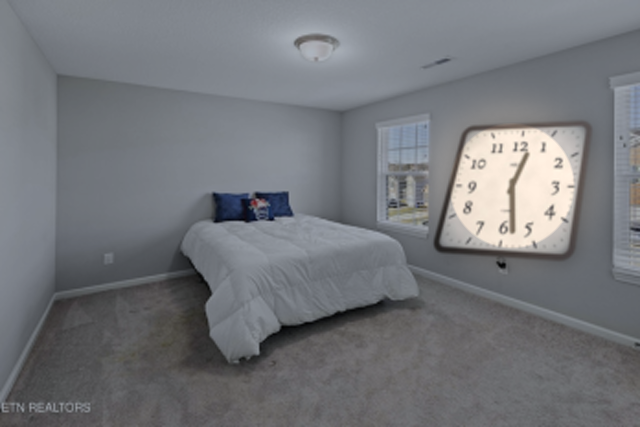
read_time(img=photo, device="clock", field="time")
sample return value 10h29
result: 12h28
